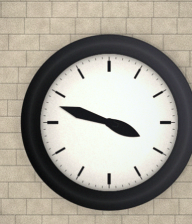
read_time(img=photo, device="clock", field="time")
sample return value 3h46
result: 3h48
